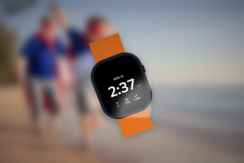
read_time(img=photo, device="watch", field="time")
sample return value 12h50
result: 2h37
